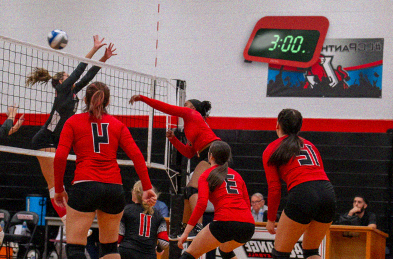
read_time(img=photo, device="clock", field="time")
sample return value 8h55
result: 3h00
